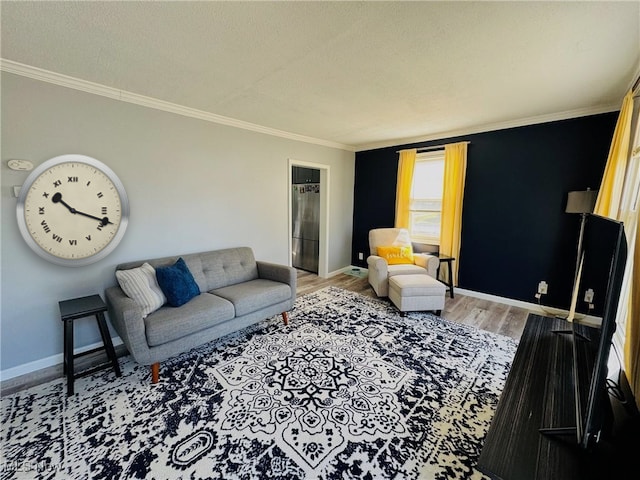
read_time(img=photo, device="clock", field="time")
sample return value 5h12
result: 10h18
